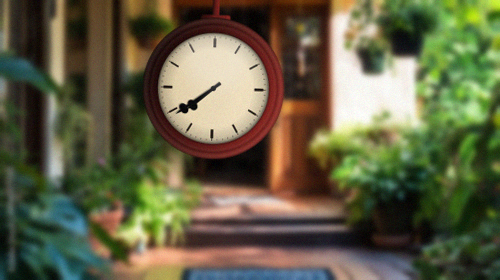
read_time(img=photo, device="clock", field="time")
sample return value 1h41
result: 7h39
